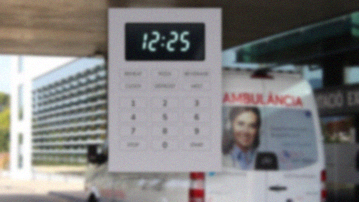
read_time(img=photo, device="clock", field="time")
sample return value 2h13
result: 12h25
